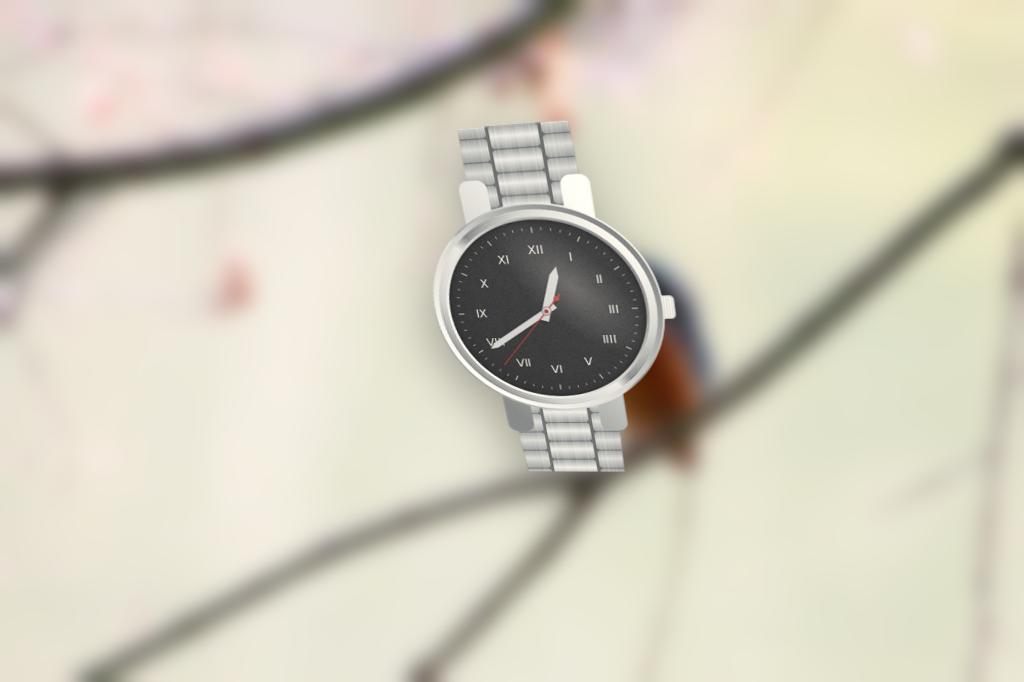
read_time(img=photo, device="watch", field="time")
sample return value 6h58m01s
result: 12h39m37s
